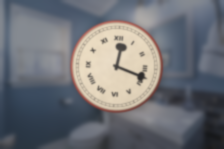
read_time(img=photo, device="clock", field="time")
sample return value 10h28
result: 12h18
